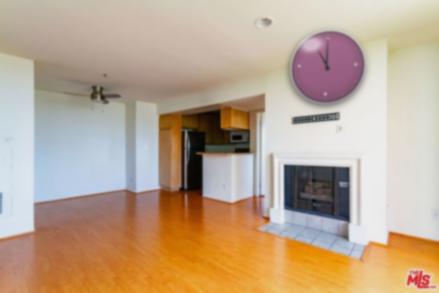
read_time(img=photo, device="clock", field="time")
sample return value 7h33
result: 11h00
